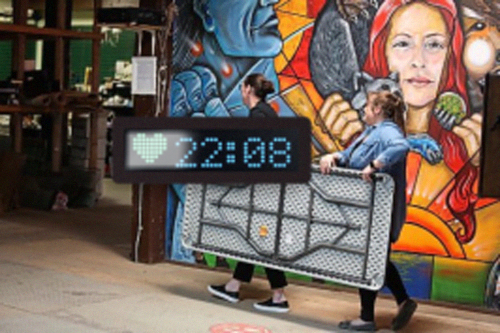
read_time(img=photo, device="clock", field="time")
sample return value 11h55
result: 22h08
